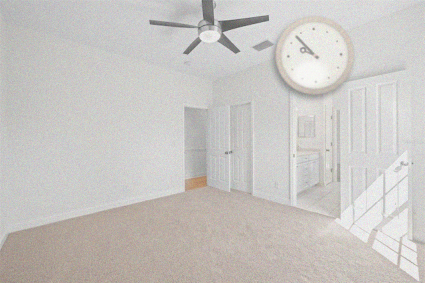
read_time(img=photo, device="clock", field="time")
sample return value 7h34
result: 9h53
